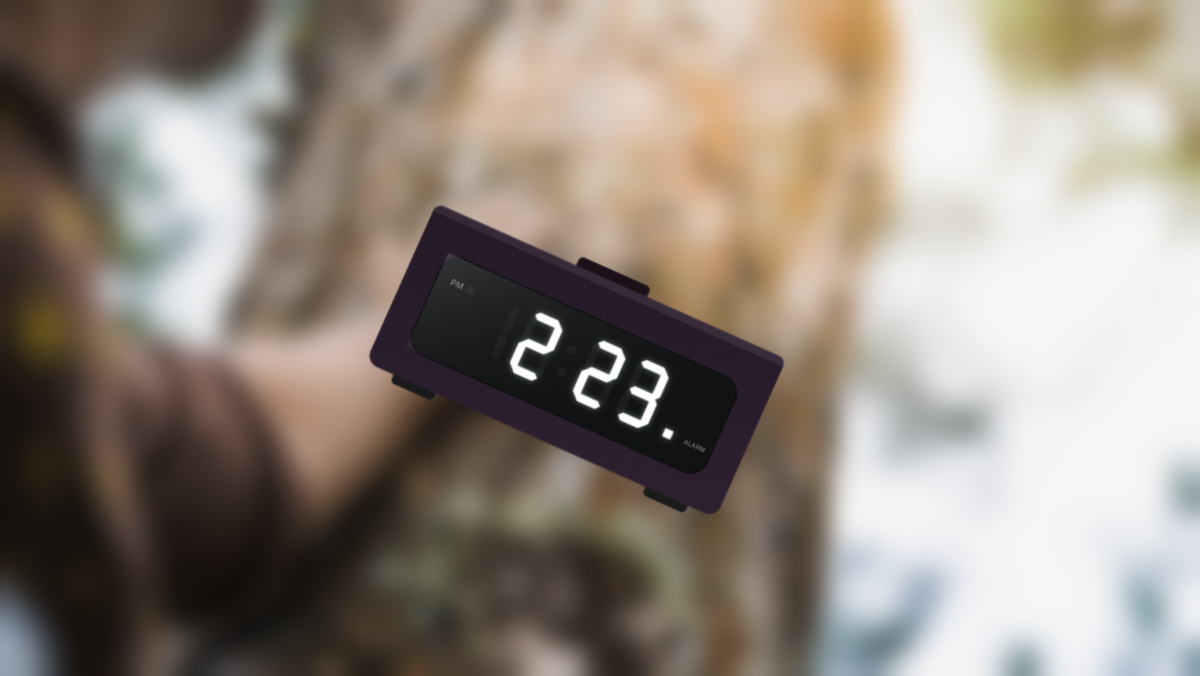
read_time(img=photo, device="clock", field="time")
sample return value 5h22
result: 2h23
